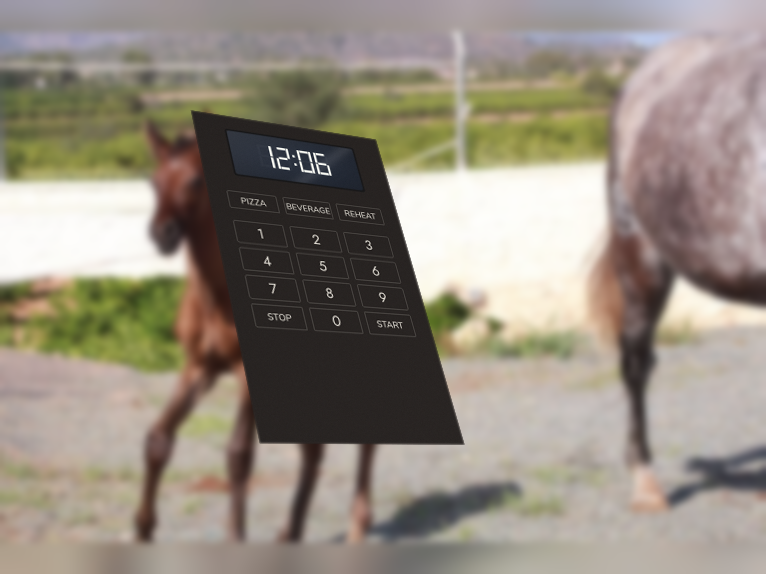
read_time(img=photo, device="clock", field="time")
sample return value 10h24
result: 12h06
